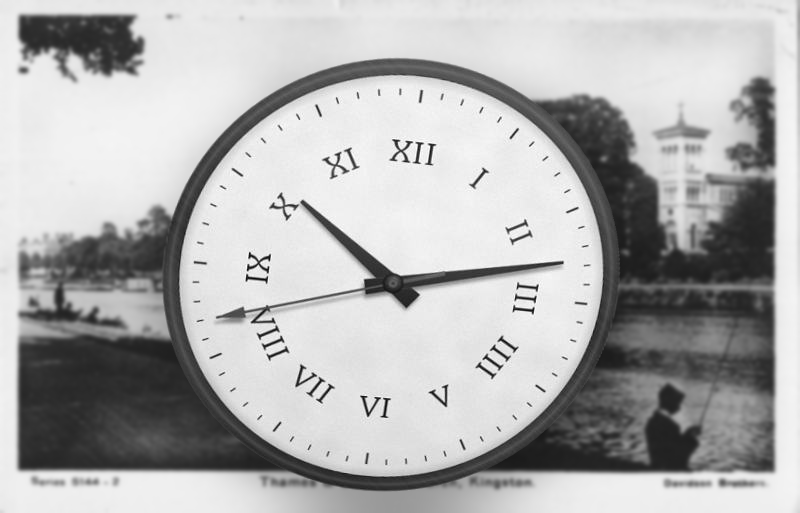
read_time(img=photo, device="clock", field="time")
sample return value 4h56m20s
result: 10h12m42s
